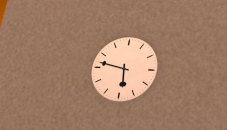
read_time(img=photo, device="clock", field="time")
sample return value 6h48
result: 5h47
